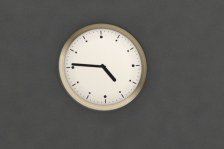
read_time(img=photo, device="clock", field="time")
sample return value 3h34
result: 4h46
